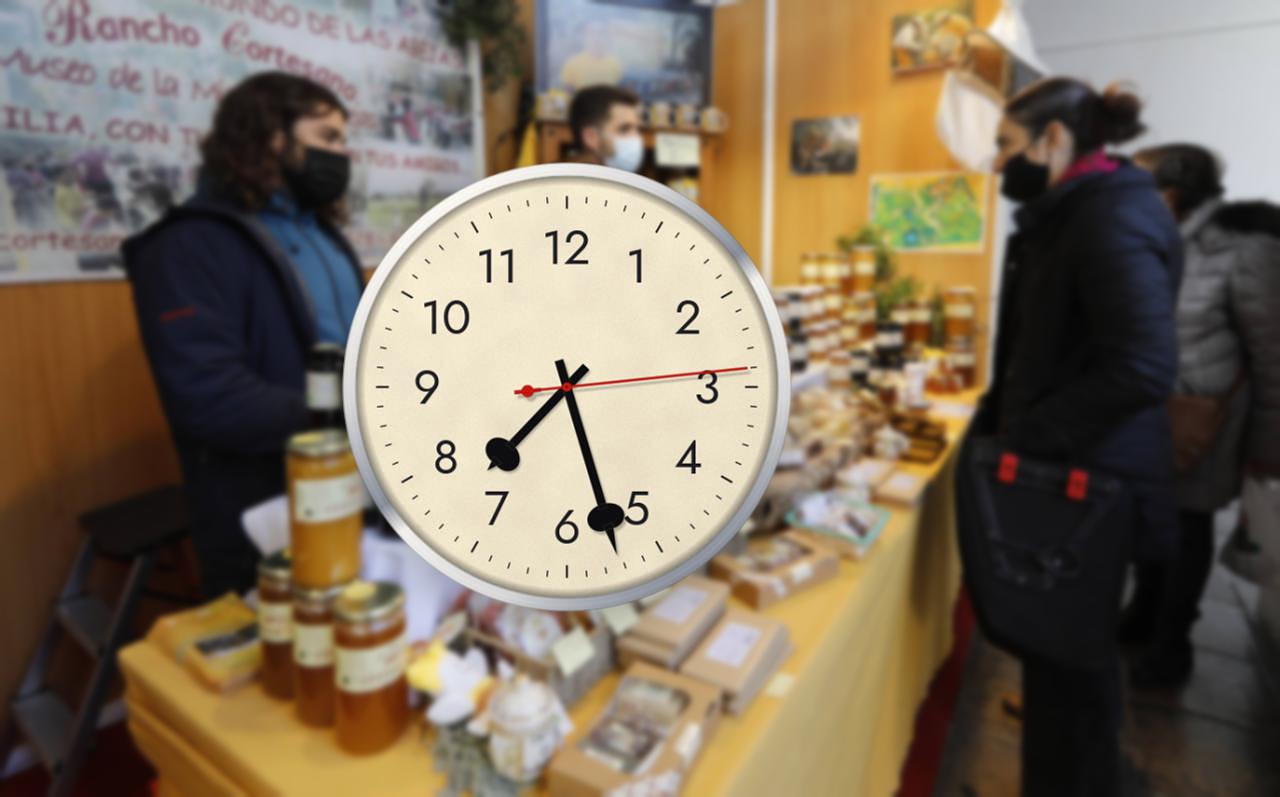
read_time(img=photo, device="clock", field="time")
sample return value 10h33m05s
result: 7h27m14s
